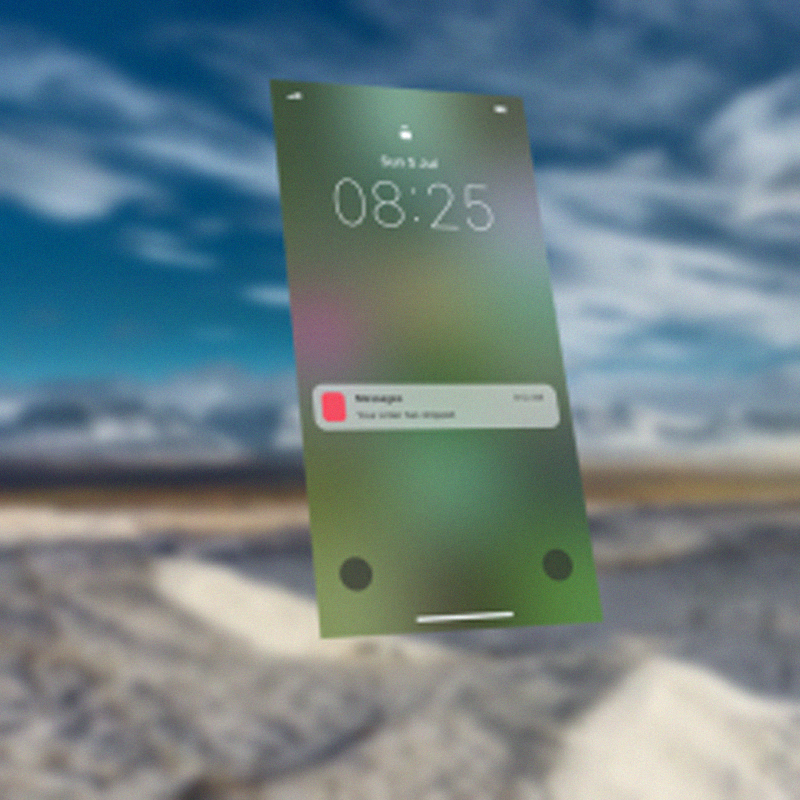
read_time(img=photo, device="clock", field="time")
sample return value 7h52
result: 8h25
